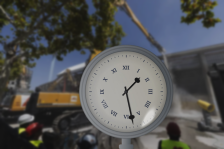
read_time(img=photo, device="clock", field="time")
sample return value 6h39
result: 1h28
